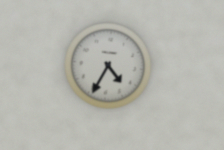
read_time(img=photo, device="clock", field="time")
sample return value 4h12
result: 4h34
